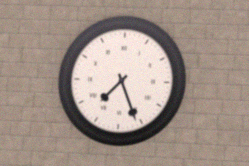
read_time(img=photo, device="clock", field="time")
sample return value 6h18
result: 7h26
